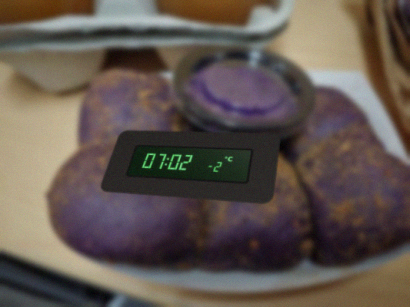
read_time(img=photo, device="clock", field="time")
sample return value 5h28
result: 7h02
